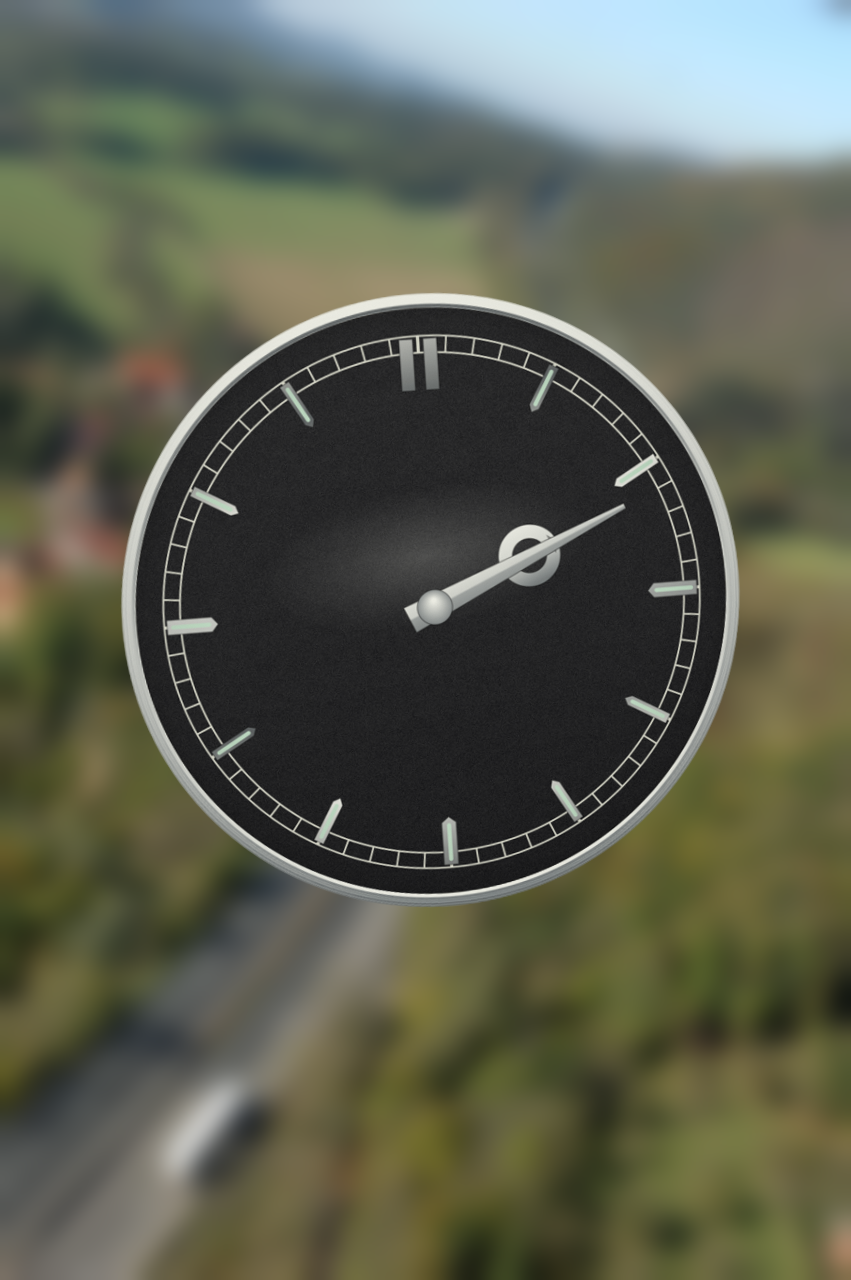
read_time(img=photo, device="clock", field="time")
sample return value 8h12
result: 2h11
